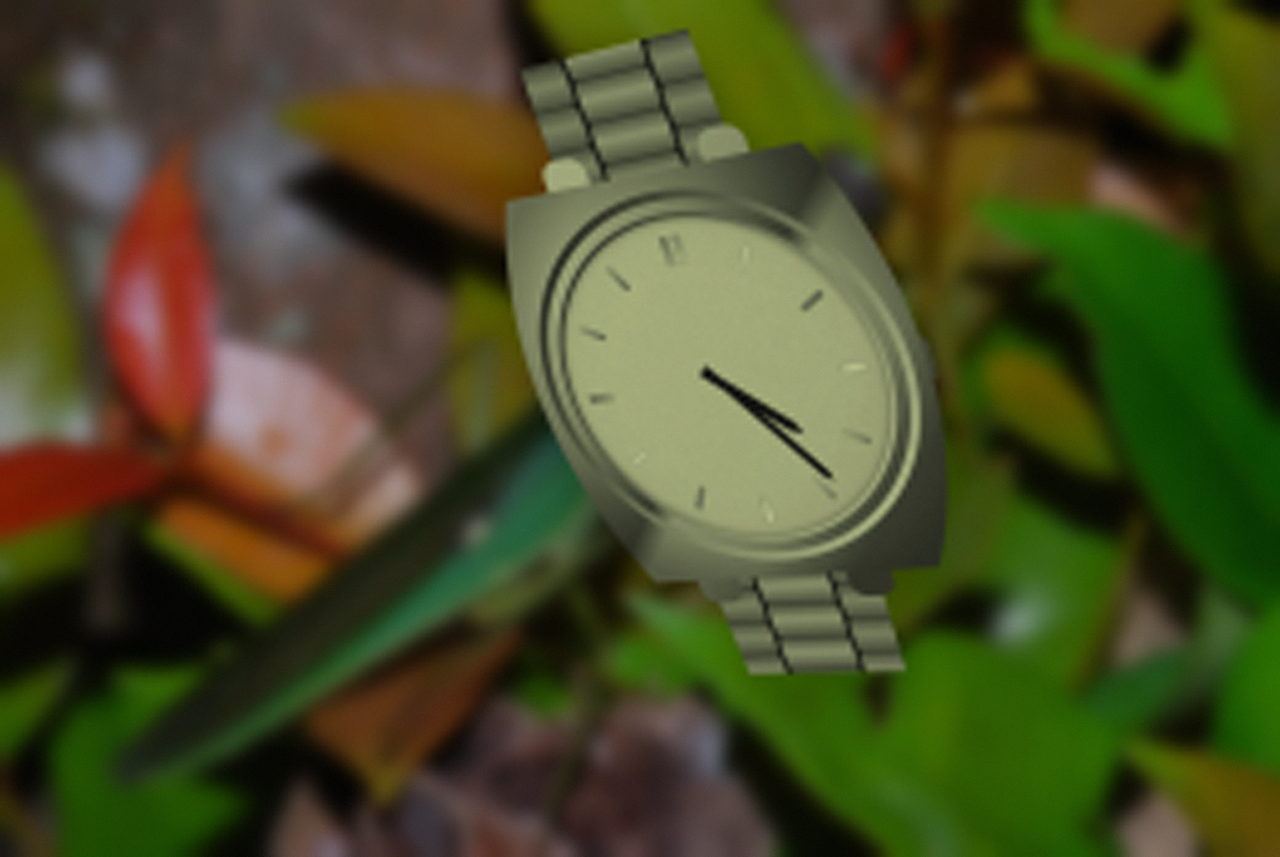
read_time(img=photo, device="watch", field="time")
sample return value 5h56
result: 4h24
